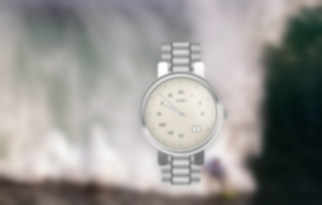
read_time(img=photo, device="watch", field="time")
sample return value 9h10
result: 9h52
